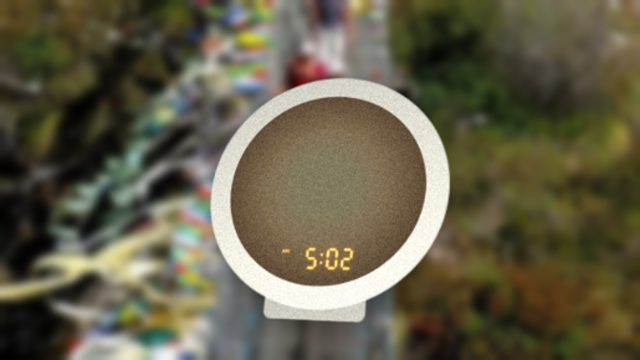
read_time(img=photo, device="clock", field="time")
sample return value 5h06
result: 5h02
